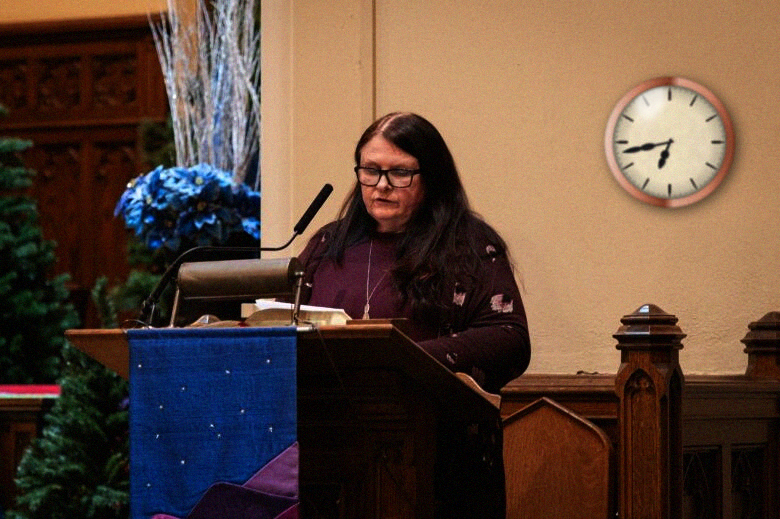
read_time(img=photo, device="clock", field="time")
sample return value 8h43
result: 6h43
